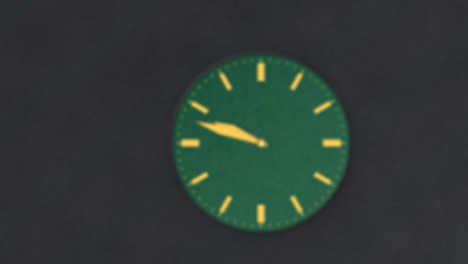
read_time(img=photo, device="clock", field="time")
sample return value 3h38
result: 9h48
